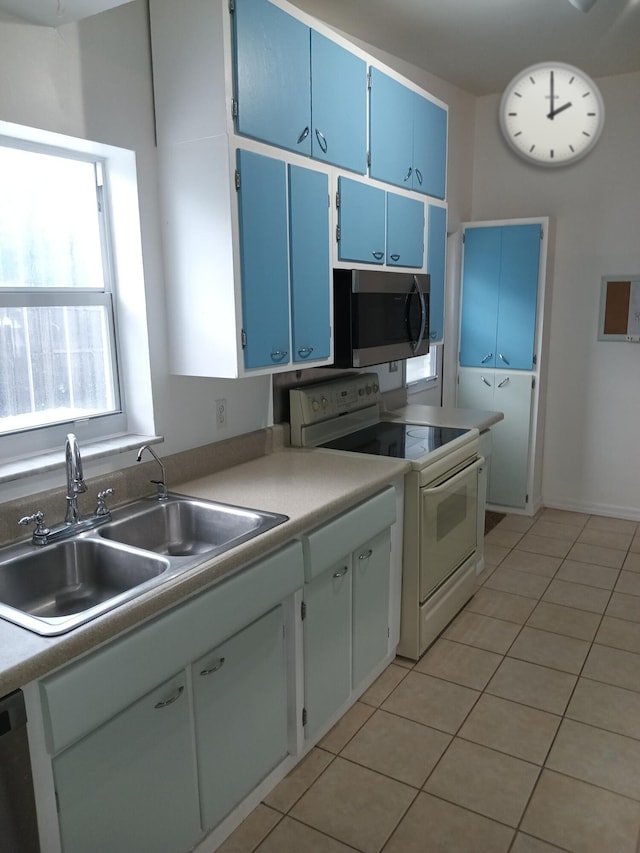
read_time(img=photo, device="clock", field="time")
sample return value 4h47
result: 2h00
